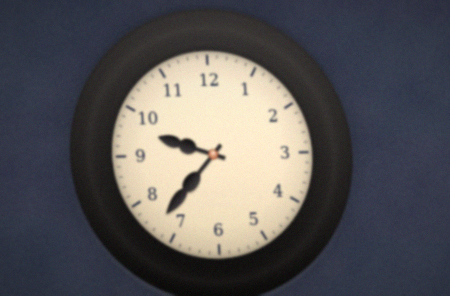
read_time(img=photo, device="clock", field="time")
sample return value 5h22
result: 9h37
